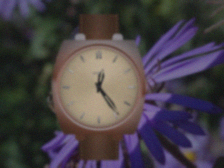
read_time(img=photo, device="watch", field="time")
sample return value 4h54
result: 12h24
